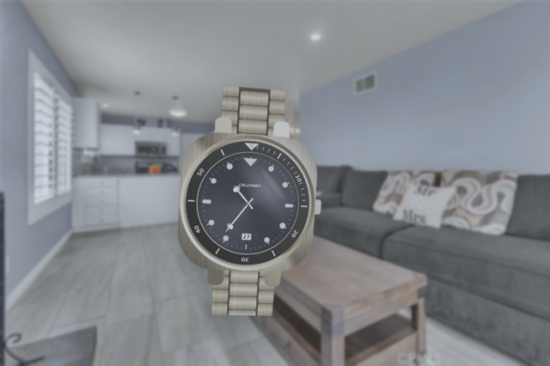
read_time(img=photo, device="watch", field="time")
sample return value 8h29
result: 10h36
